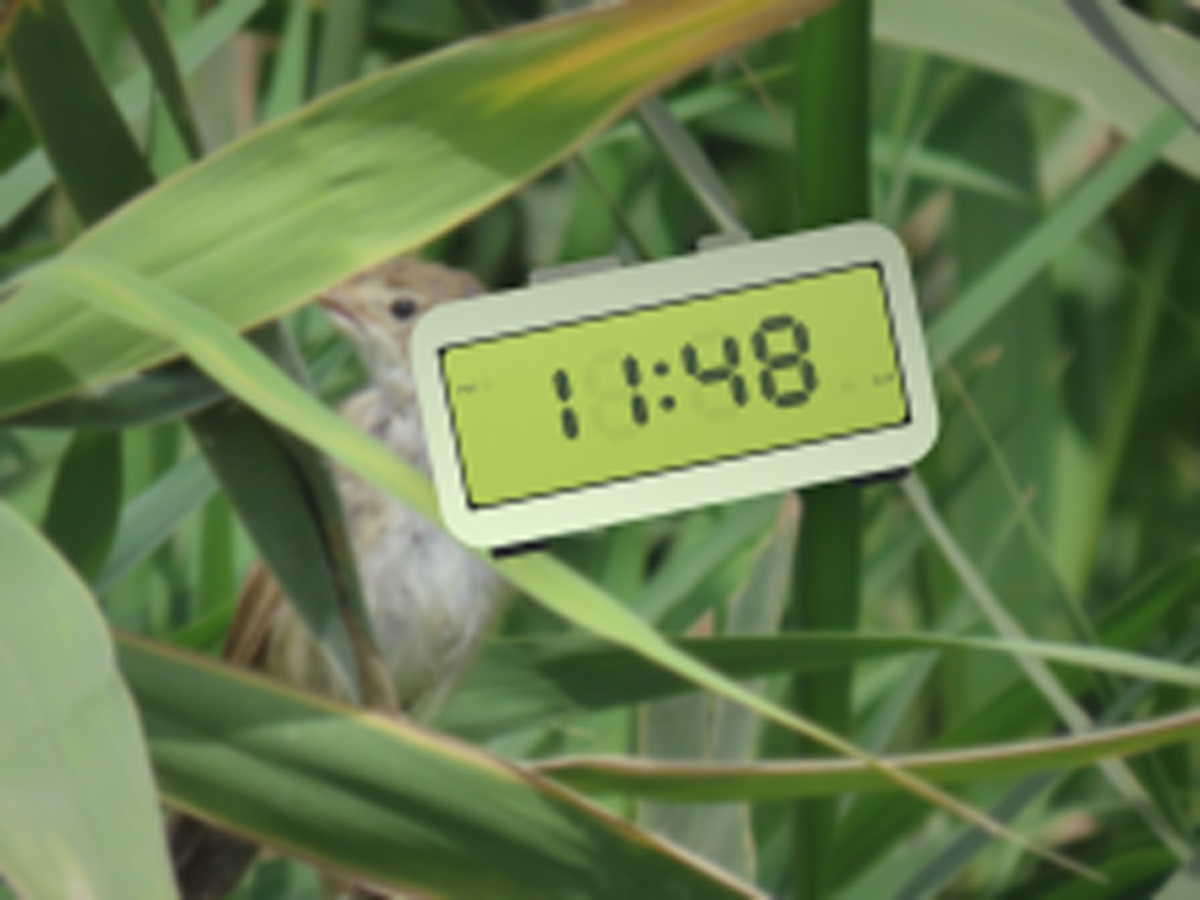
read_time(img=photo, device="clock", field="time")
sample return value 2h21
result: 11h48
